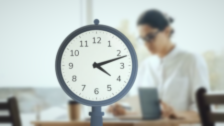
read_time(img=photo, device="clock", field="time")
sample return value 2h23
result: 4h12
